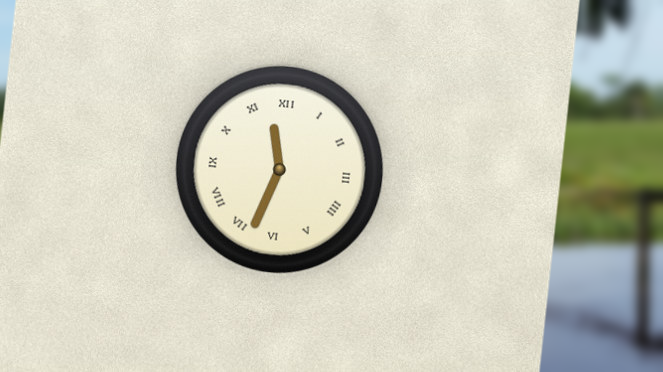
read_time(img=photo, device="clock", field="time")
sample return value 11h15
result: 11h33
